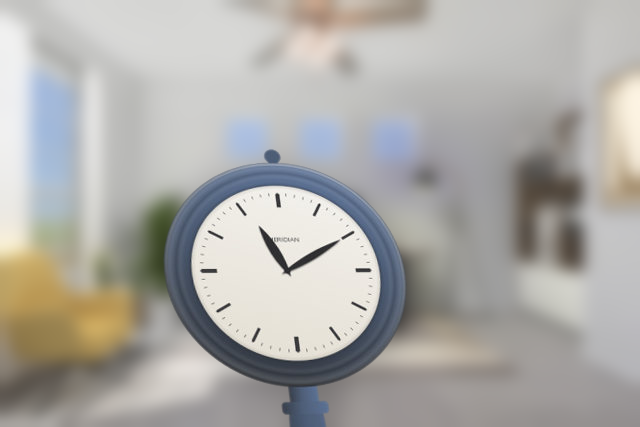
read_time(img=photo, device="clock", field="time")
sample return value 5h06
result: 11h10
